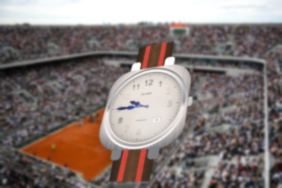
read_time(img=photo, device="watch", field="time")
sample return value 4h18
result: 9h45
